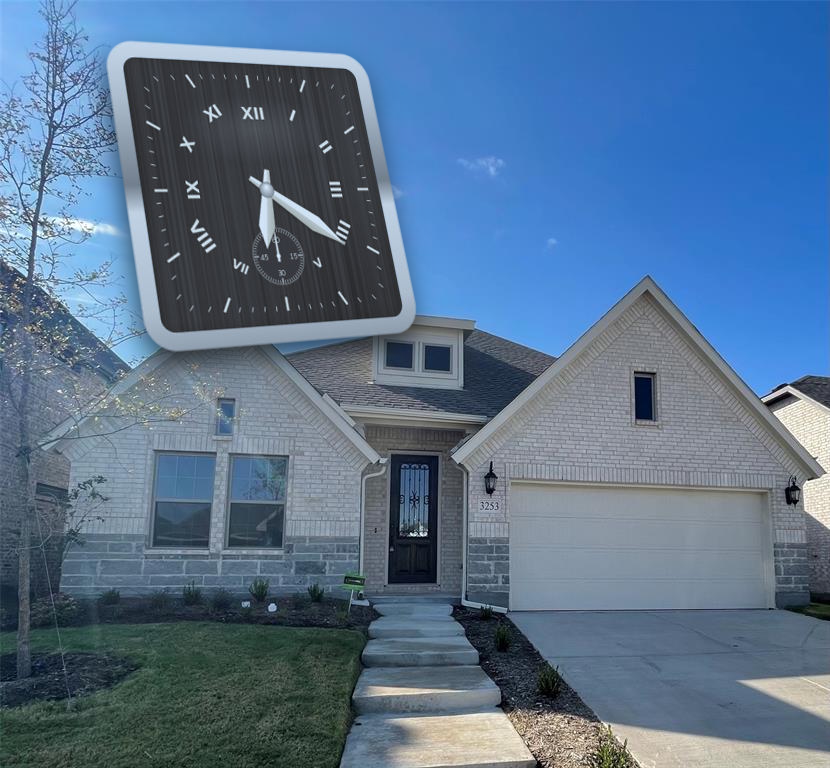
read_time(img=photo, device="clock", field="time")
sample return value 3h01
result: 6h21
